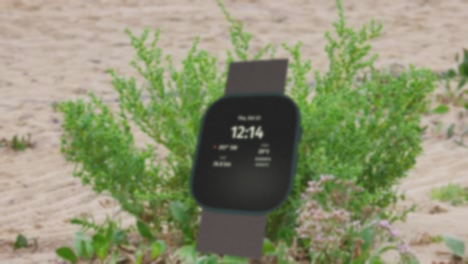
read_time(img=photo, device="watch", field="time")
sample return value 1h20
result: 12h14
